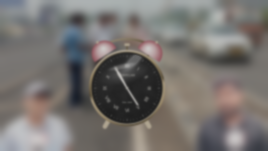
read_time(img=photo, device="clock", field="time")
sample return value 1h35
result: 4h55
